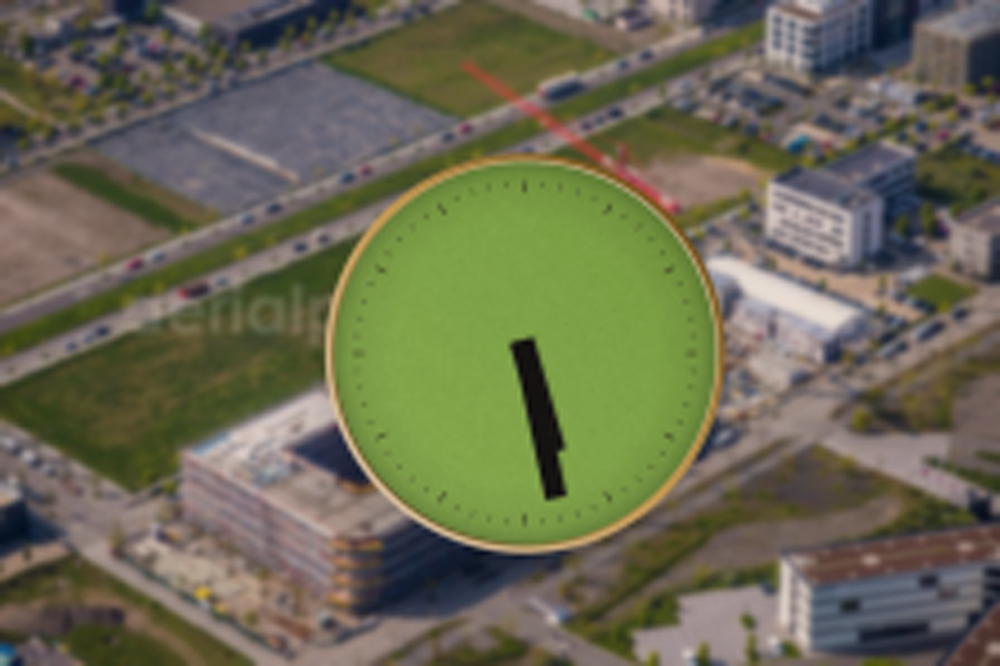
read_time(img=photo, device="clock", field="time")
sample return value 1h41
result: 5h28
